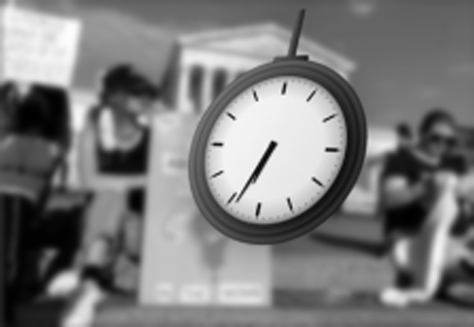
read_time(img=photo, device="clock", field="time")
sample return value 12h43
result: 6h34
